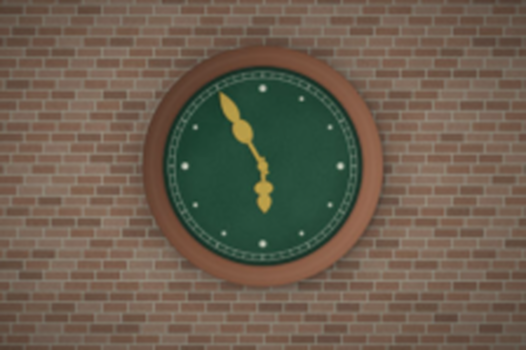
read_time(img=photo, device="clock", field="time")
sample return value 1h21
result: 5h55
